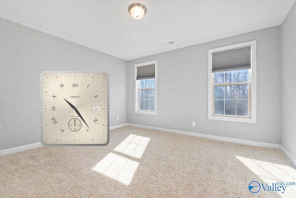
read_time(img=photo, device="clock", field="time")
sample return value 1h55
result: 10h24
